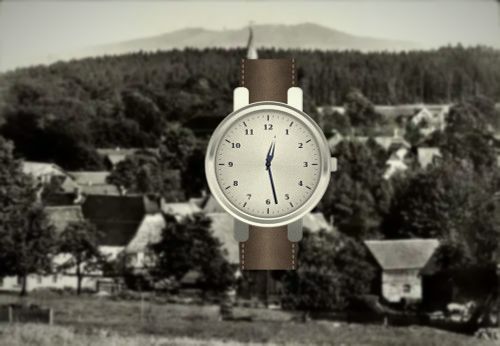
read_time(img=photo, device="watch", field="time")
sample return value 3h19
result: 12h28
